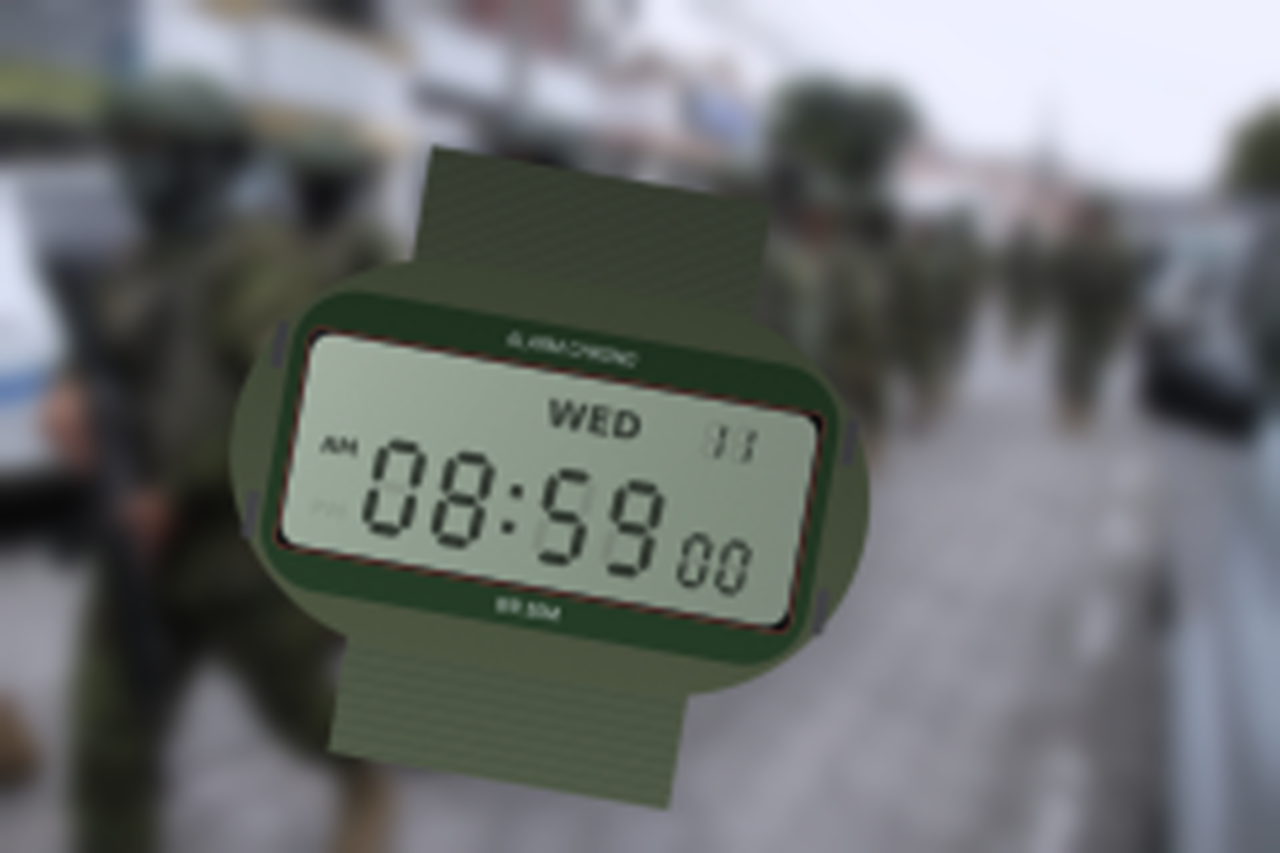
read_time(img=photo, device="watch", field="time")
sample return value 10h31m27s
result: 8h59m00s
